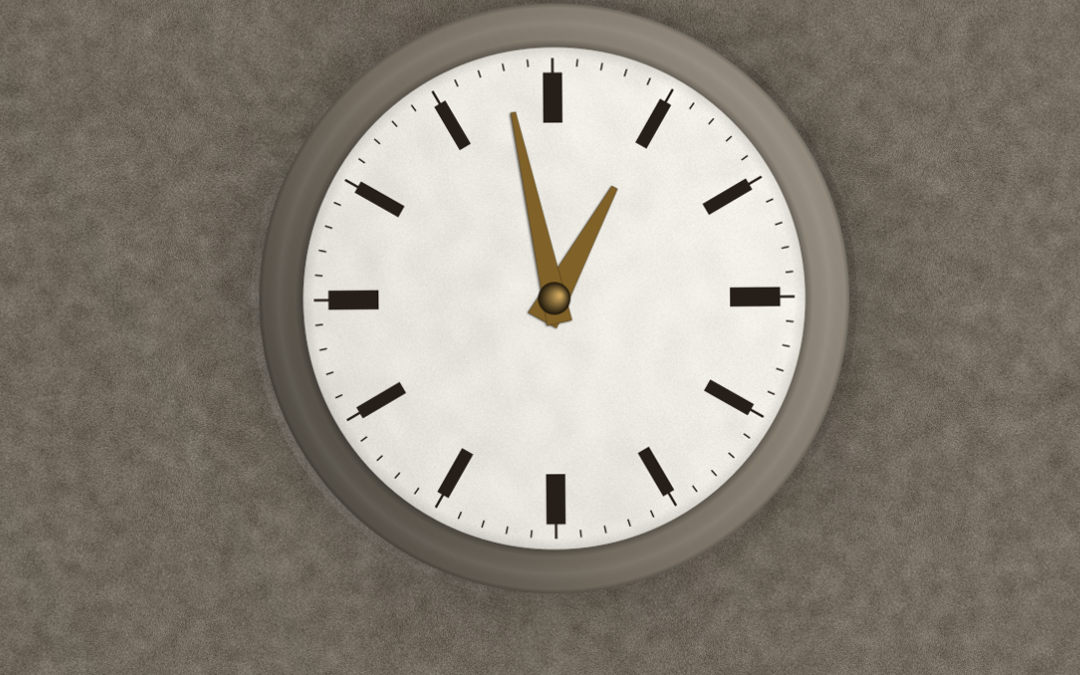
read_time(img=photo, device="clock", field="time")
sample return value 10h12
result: 12h58
